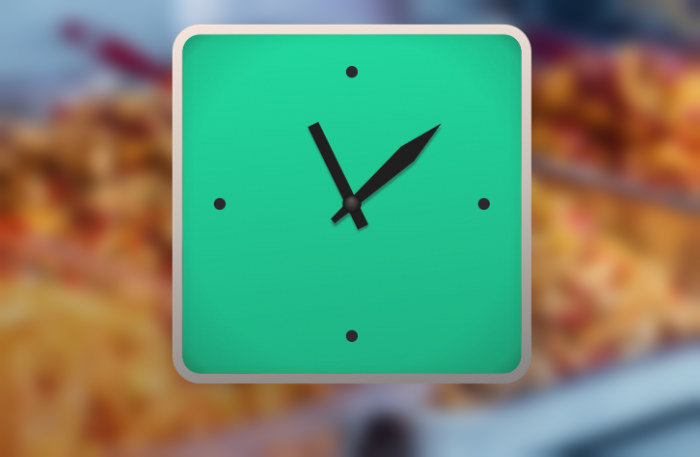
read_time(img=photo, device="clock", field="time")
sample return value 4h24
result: 11h08
